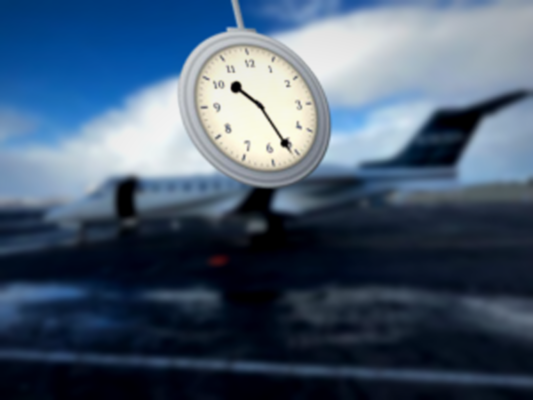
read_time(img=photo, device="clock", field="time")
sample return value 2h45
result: 10h26
